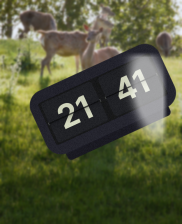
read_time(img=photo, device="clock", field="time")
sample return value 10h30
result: 21h41
